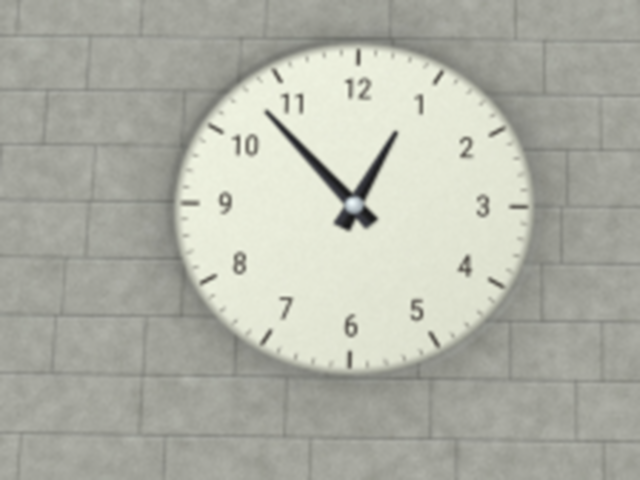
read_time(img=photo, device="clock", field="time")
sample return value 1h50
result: 12h53
